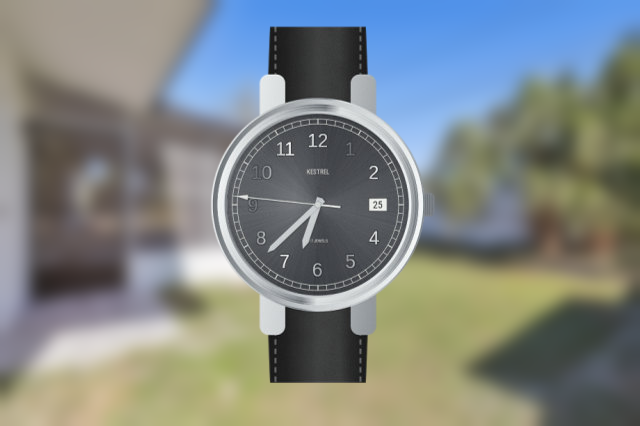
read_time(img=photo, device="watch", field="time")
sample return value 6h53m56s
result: 6h37m46s
